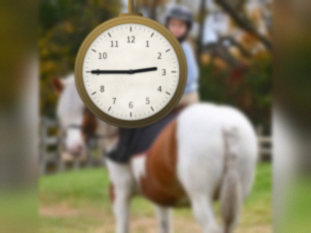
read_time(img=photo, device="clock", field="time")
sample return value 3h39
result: 2h45
